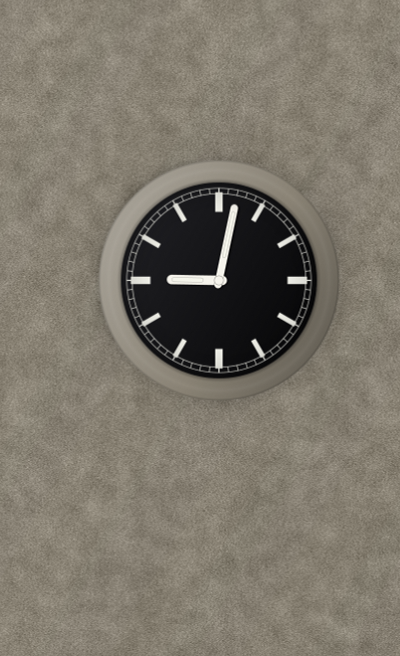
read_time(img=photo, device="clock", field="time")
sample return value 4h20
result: 9h02
